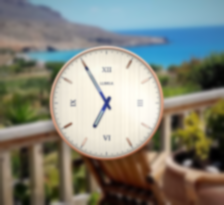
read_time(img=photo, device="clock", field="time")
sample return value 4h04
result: 6h55
